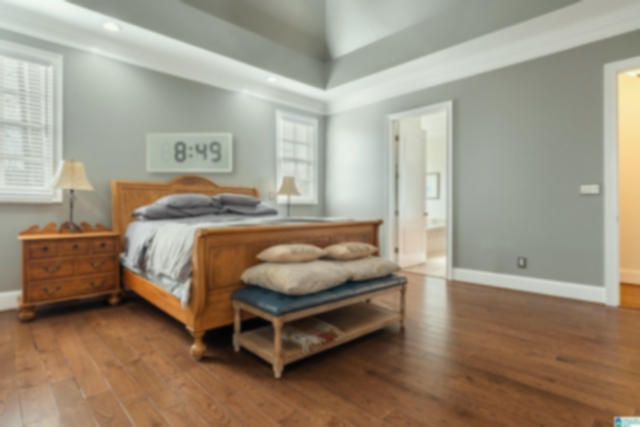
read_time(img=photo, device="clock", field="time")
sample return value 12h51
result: 8h49
